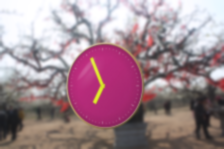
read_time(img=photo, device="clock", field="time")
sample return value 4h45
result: 6h56
